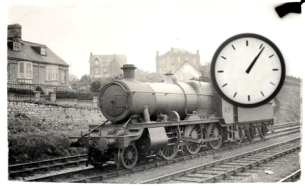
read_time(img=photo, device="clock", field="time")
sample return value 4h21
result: 1h06
